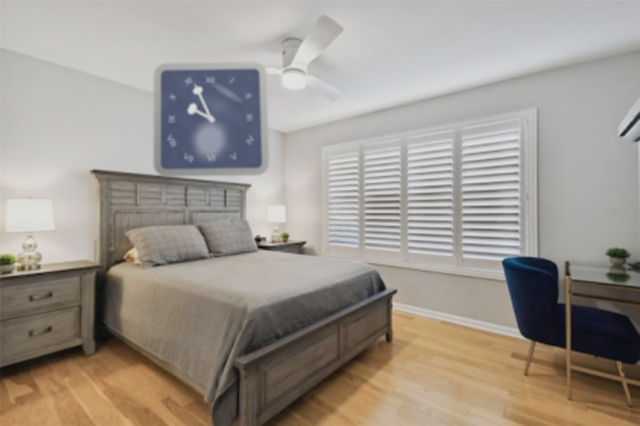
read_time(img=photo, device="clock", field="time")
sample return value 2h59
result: 9h56
